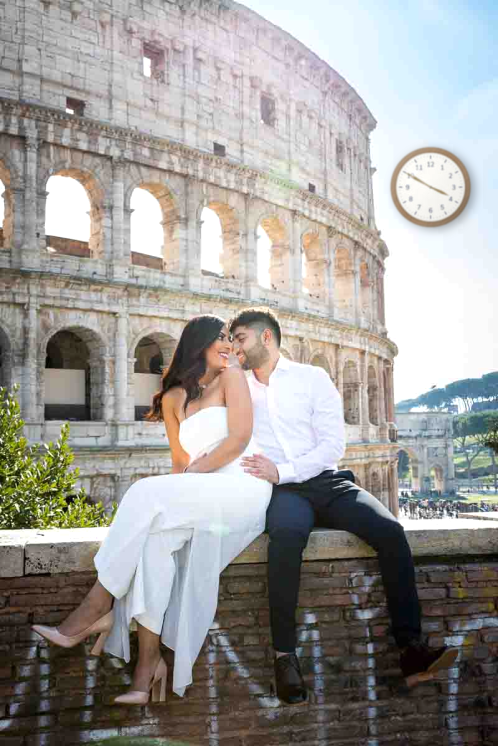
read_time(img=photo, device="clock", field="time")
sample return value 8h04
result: 3h50
